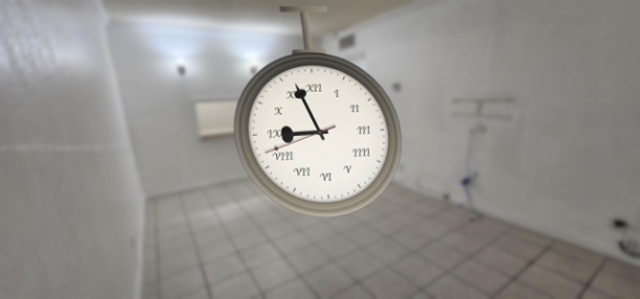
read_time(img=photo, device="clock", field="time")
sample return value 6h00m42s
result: 8h56m42s
